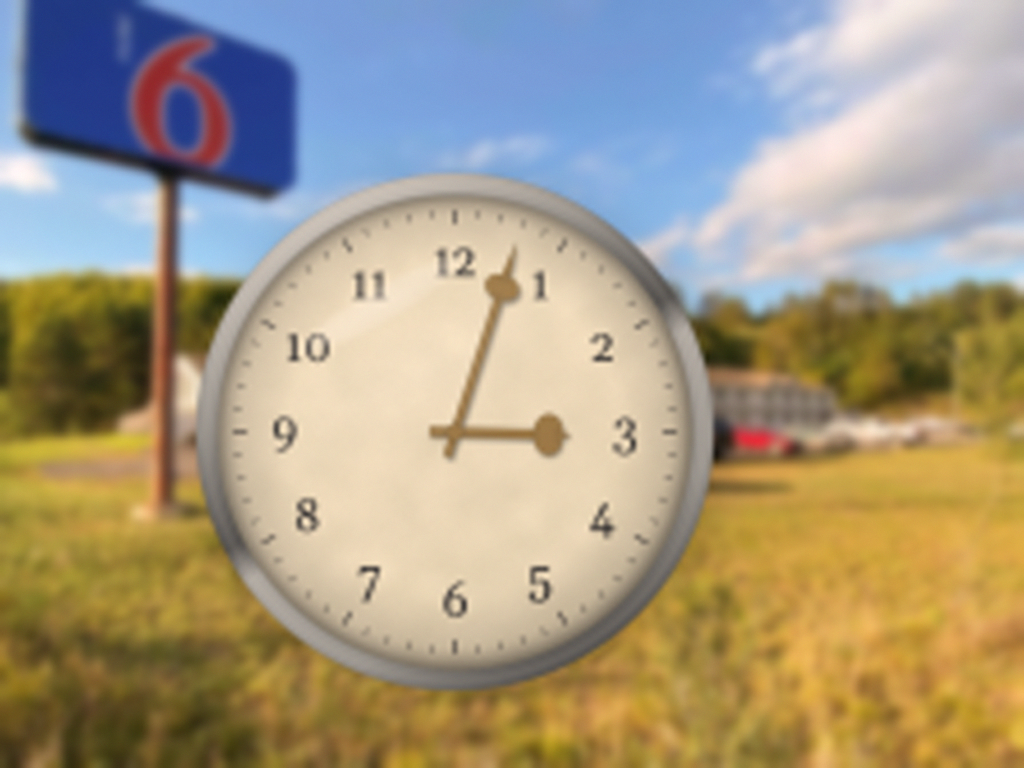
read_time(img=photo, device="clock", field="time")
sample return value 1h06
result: 3h03
